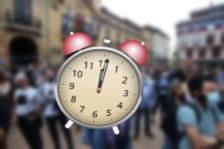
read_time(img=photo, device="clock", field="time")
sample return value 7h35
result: 12h01
